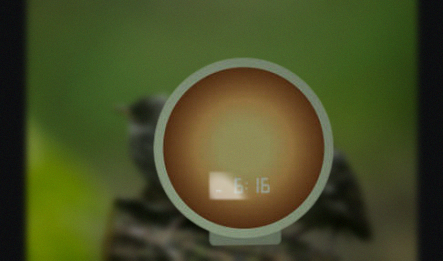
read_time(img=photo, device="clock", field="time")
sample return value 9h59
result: 6h16
